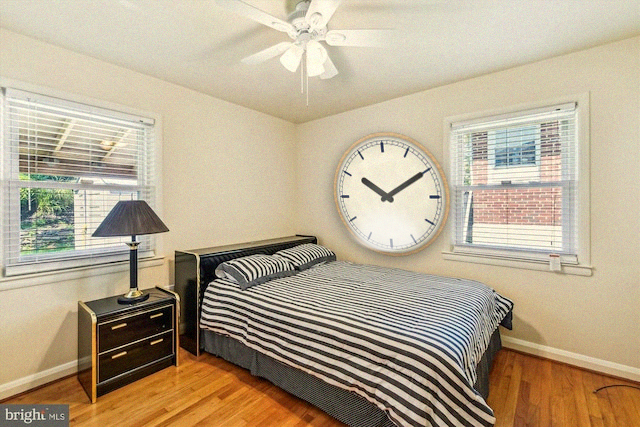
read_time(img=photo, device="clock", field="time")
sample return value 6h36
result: 10h10
